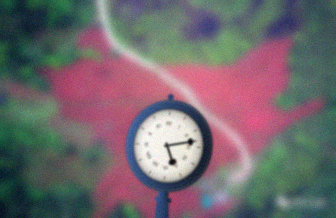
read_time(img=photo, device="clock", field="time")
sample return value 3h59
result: 5h13
